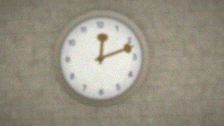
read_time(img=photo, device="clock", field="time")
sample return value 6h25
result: 12h12
